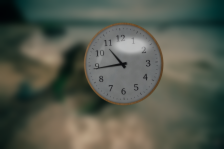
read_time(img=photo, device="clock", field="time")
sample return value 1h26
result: 10h44
